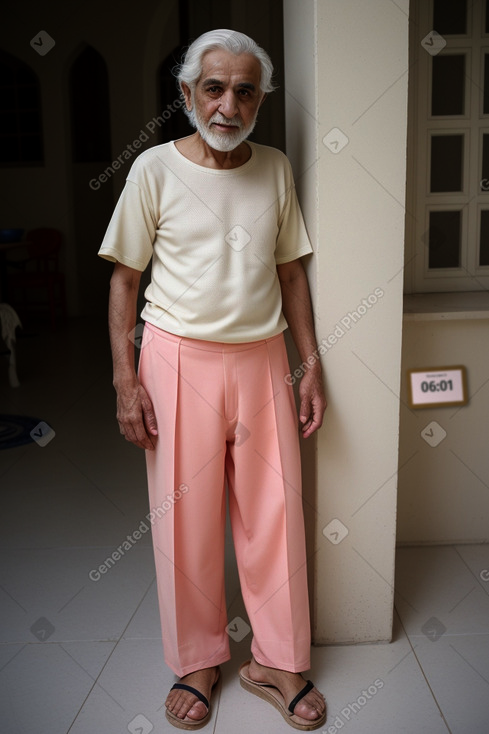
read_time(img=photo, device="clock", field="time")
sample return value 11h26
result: 6h01
